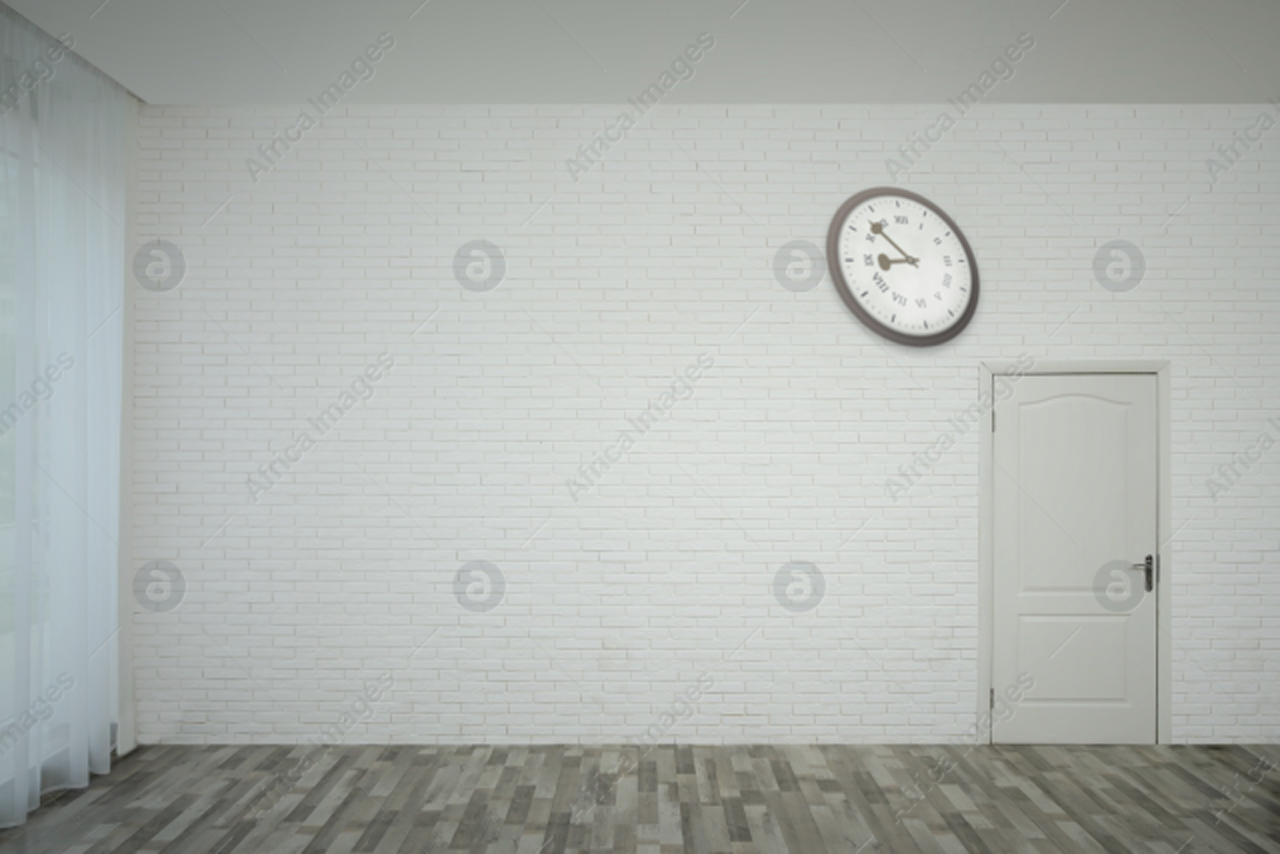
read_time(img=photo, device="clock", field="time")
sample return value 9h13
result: 8h53
